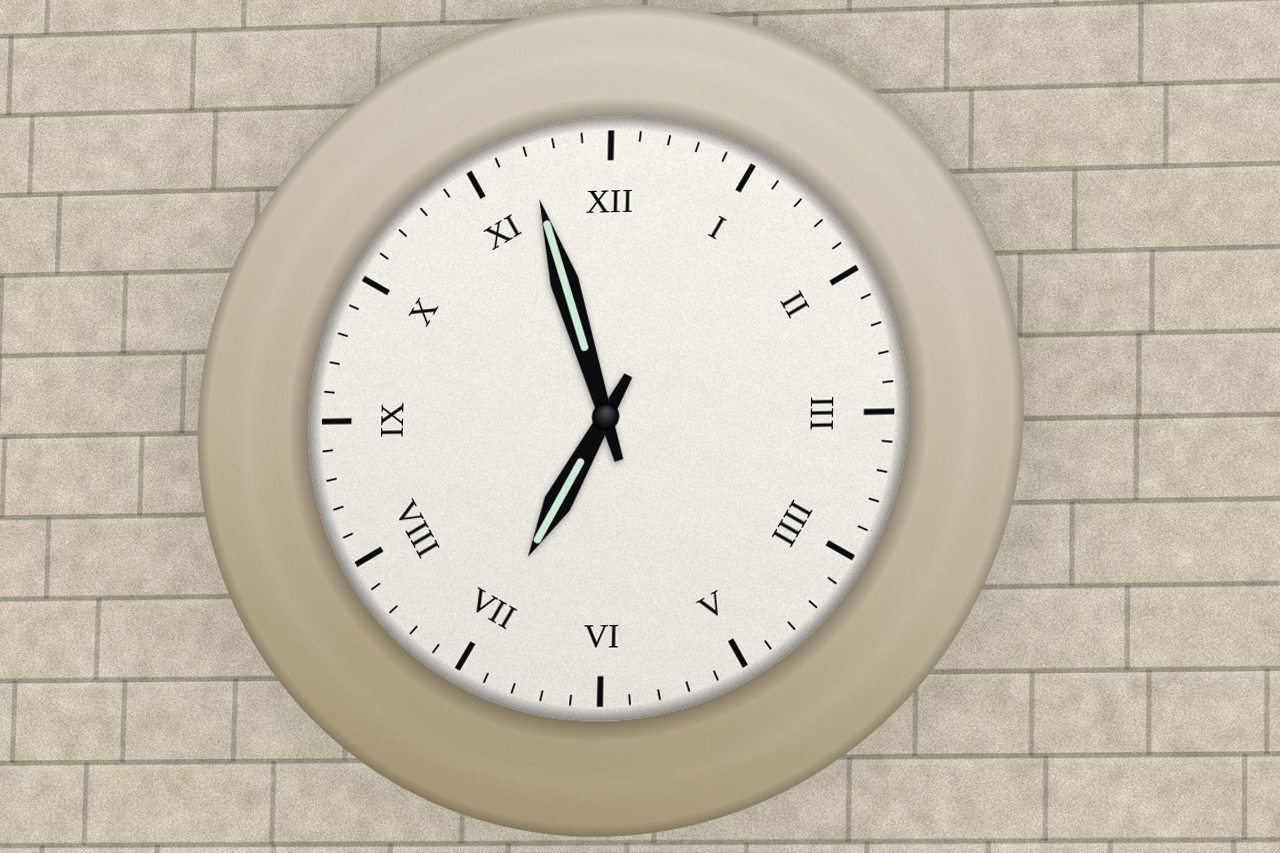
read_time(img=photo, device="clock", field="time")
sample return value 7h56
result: 6h57
